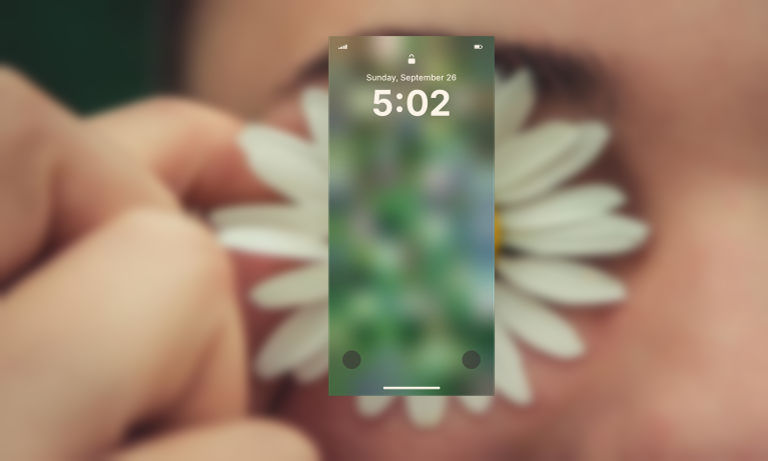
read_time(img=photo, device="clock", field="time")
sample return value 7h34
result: 5h02
